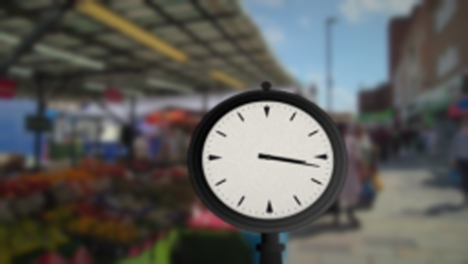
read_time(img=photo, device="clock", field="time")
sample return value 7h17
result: 3h17
